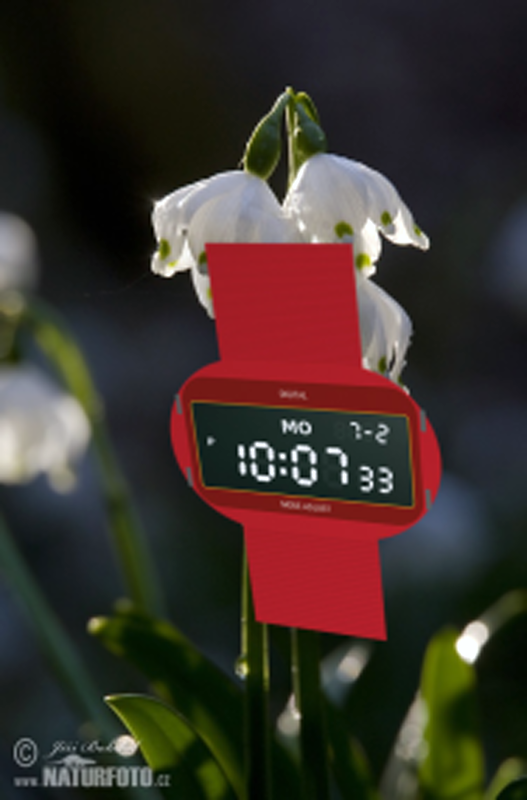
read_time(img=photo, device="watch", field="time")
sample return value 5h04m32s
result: 10h07m33s
